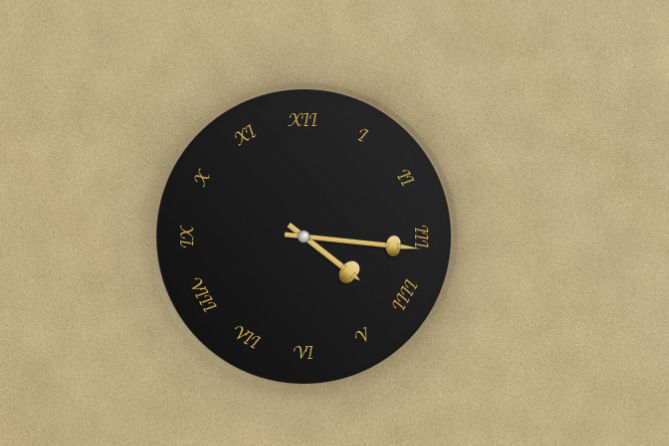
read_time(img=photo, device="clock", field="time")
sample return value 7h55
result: 4h16
